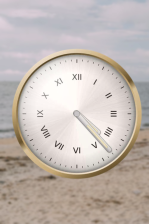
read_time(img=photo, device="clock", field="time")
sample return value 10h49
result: 4h23
